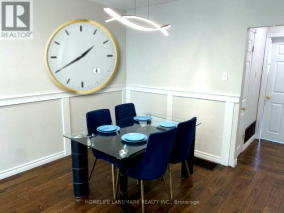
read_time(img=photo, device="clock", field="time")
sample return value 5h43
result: 1h40
